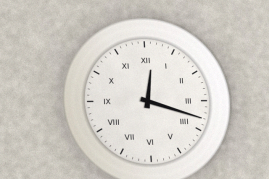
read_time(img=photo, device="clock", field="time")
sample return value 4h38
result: 12h18
